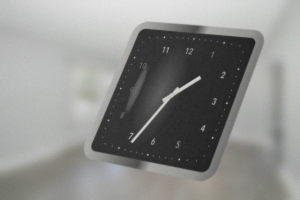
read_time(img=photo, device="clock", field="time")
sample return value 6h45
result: 1h34
